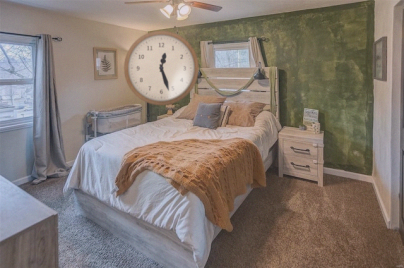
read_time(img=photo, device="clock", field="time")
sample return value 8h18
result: 12h27
